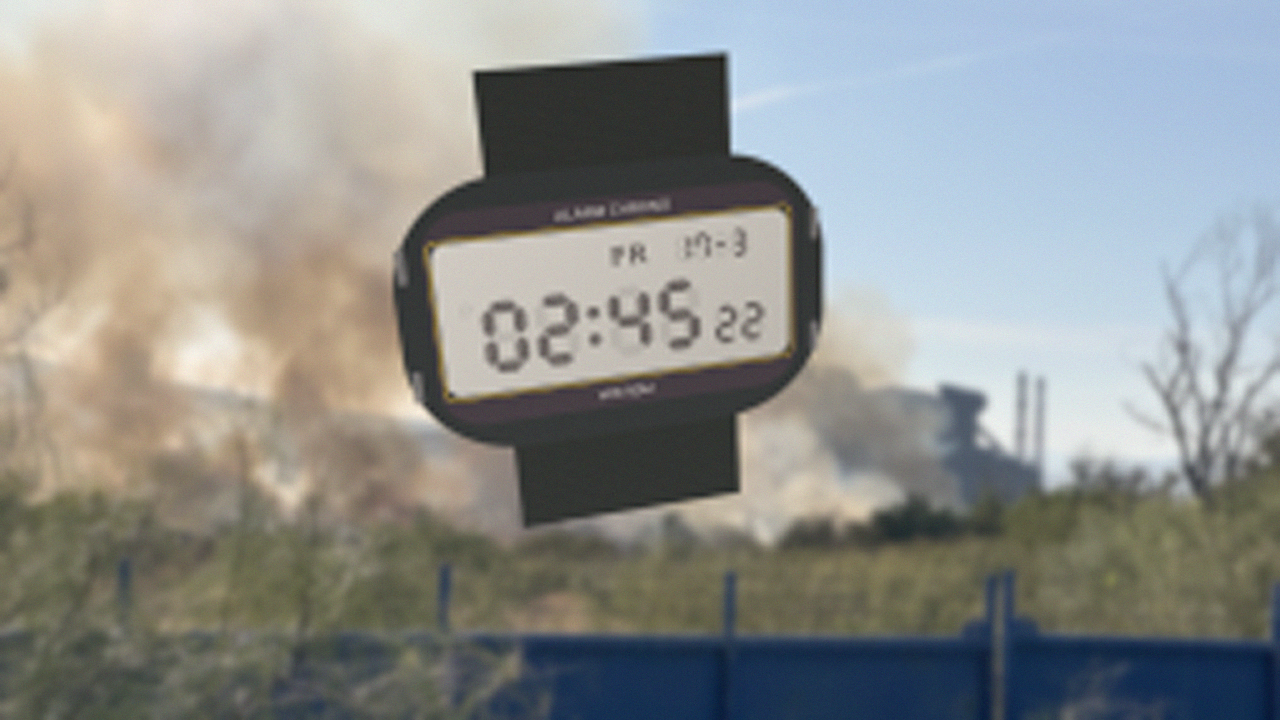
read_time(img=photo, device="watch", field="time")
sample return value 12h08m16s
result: 2h45m22s
